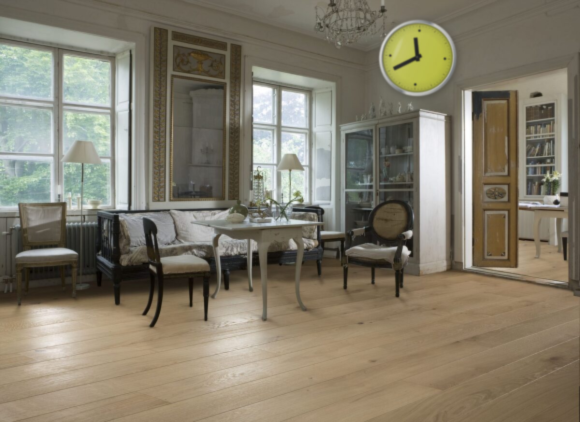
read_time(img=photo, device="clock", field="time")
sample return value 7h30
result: 11h40
